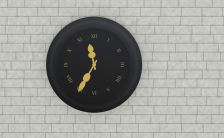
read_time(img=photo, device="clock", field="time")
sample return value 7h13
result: 11h35
